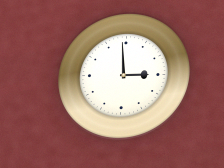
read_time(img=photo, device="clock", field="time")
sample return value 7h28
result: 2h59
